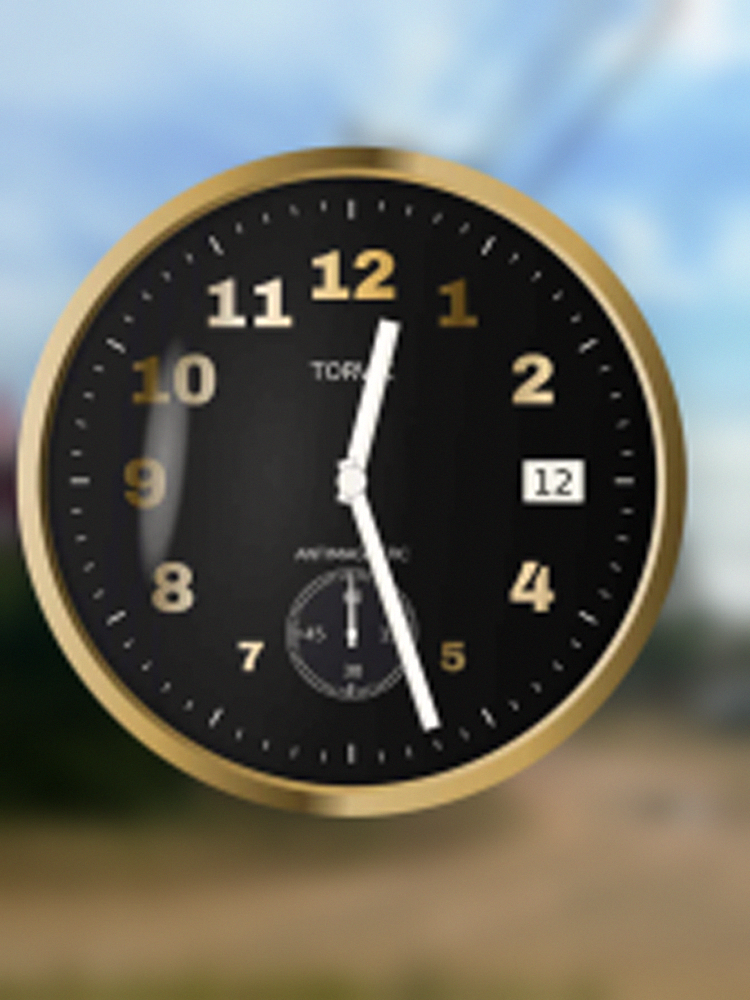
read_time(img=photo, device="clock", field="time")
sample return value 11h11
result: 12h27
